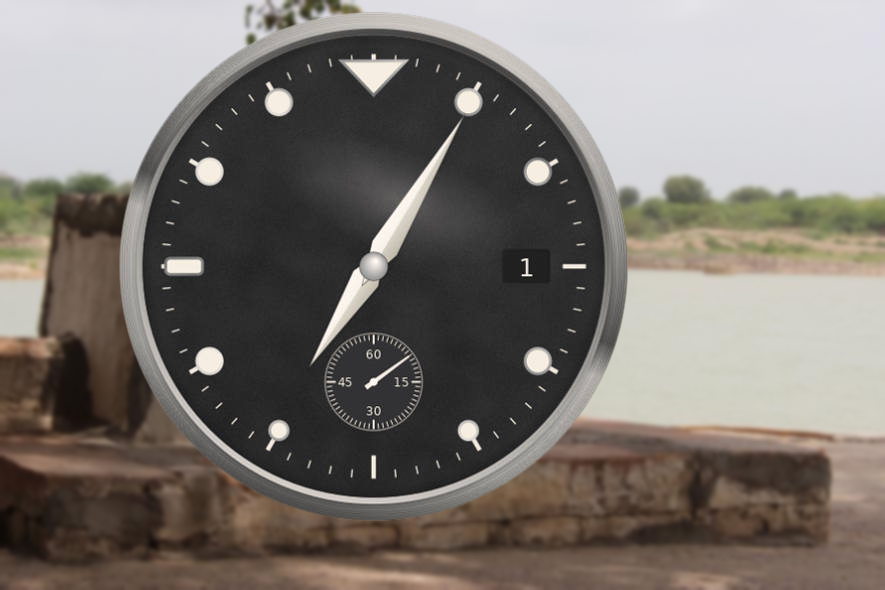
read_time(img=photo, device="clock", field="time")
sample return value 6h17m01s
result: 7h05m09s
